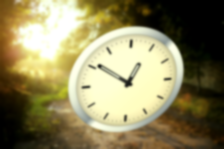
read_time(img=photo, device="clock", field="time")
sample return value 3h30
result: 12h51
